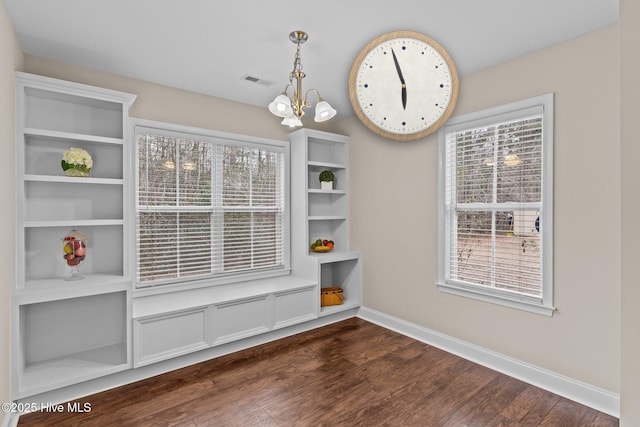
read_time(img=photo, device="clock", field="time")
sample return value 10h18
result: 5h57
